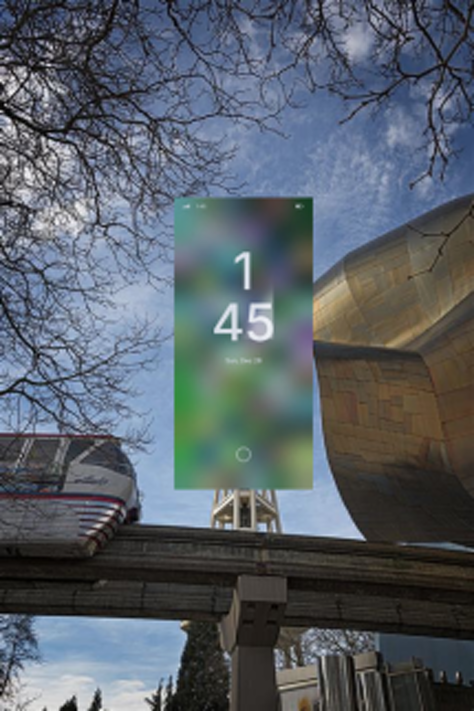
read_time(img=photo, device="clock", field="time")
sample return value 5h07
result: 1h45
